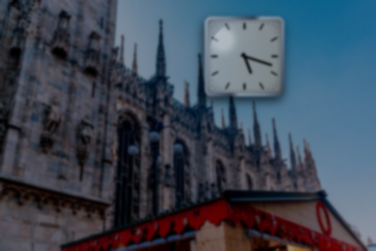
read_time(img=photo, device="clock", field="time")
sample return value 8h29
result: 5h18
